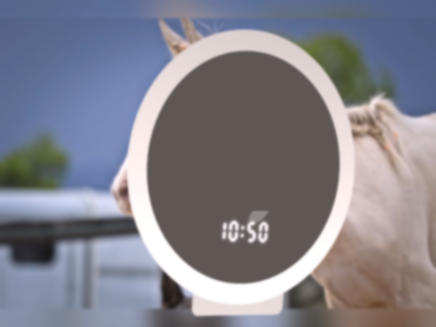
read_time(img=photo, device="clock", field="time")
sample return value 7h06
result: 10h50
